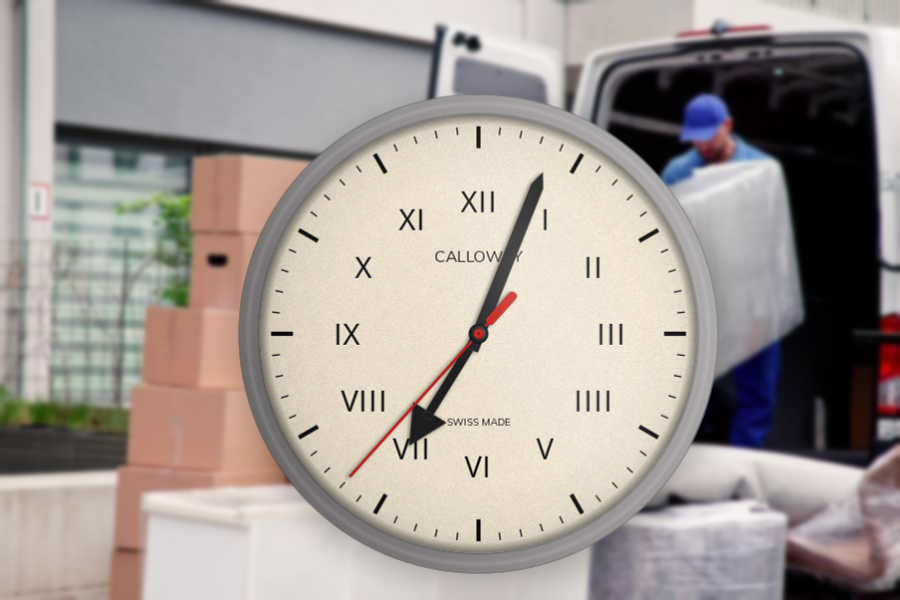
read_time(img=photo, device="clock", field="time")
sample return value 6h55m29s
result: 7h03m37s
